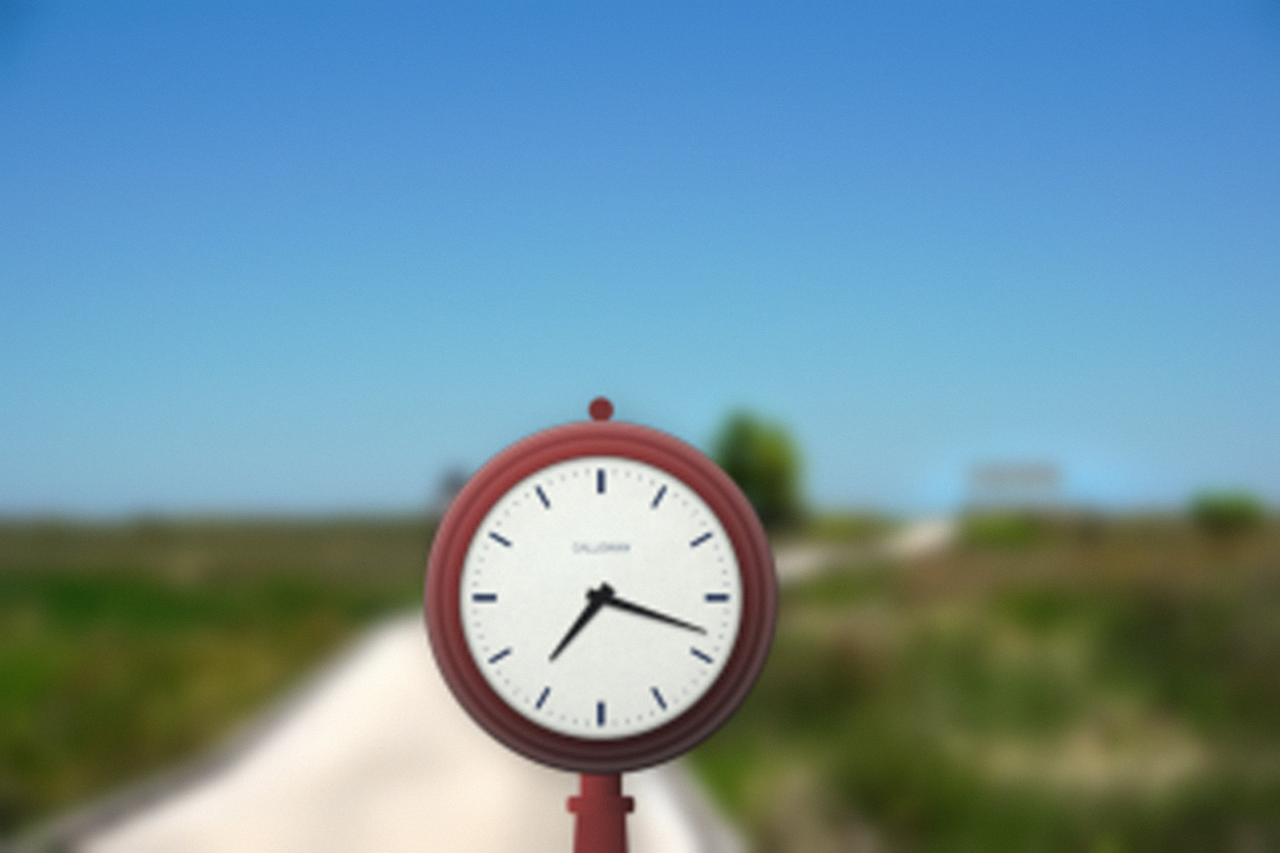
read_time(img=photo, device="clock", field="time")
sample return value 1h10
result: 7h18
